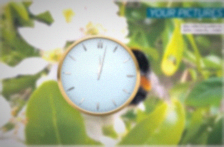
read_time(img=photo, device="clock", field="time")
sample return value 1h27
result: 12h02
